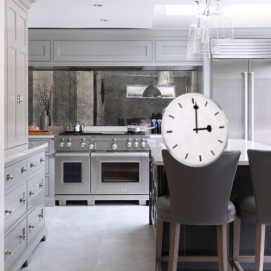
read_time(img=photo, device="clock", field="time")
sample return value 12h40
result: 3h01
